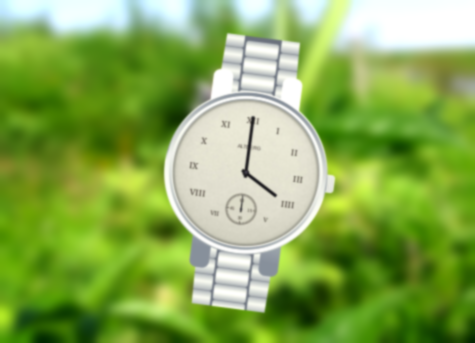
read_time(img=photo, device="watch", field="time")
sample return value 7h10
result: 4h00
